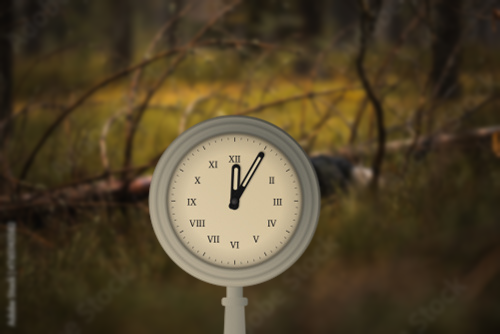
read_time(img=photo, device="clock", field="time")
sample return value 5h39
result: 12h05
